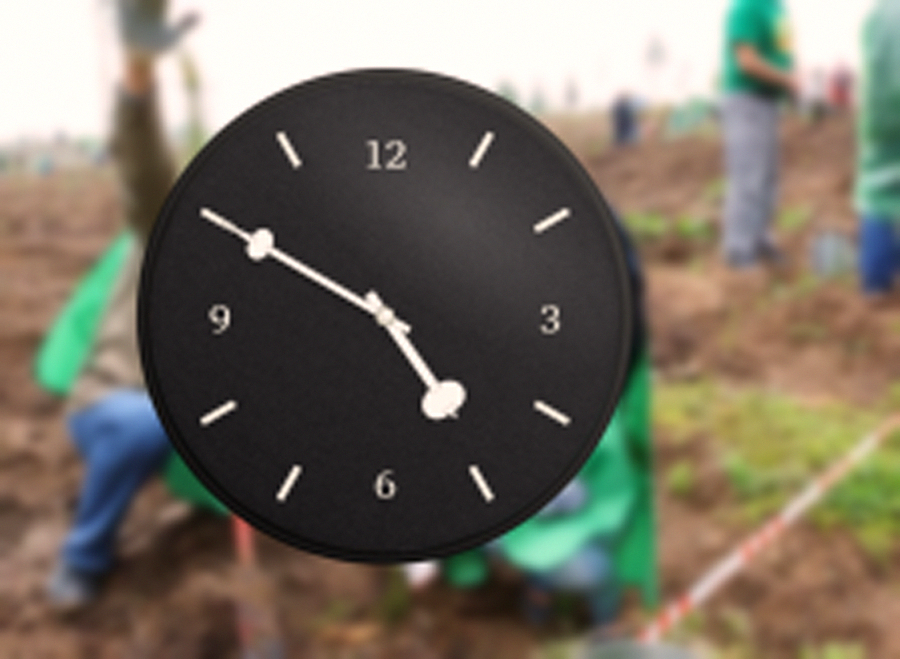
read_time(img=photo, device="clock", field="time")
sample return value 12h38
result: 4h50
